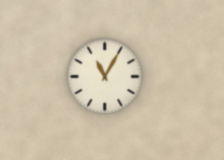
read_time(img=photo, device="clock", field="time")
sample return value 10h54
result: 11h05
